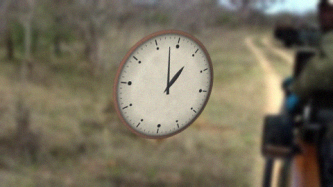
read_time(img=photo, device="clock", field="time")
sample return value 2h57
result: 12h58
